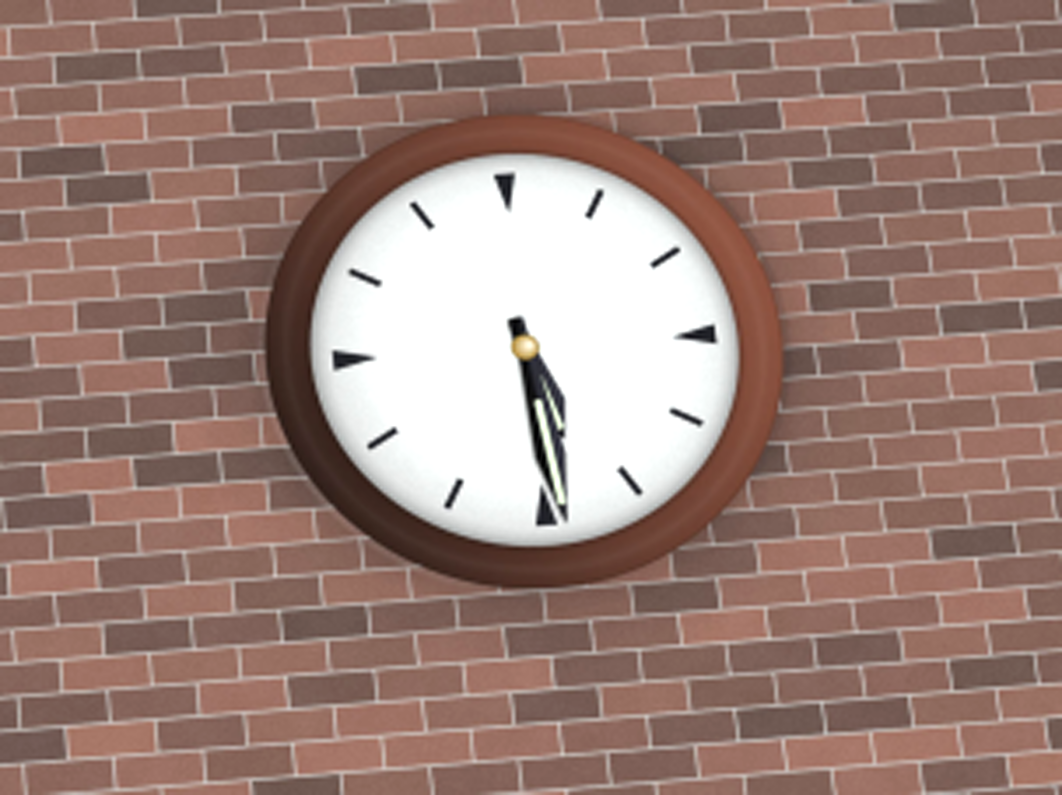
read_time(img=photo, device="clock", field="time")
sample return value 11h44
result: 5h29
